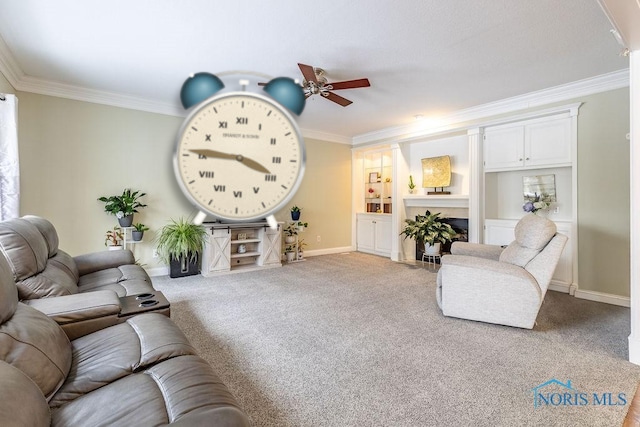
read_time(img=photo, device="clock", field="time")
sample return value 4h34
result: 3h46
